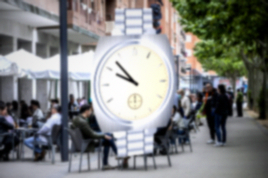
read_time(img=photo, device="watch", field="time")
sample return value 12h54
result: 9h53
